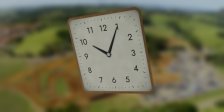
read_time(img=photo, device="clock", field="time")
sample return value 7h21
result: 10h05
